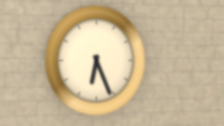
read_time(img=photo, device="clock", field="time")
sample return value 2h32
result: 6h26
